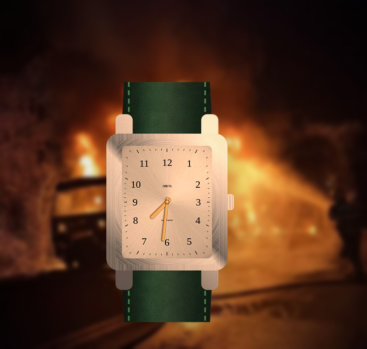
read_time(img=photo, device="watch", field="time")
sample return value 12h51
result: 7h31
